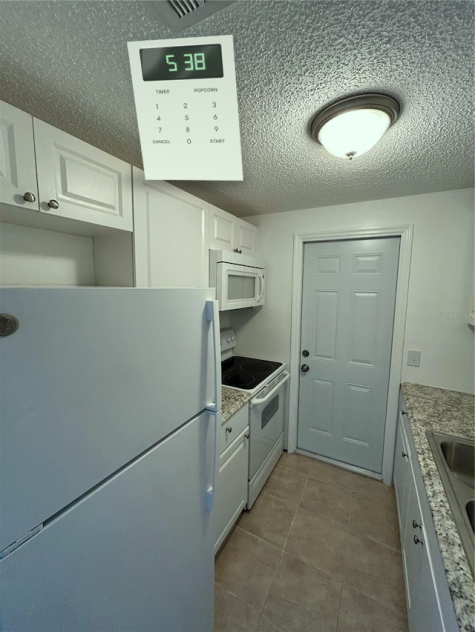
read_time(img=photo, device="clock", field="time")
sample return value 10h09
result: 5h38
